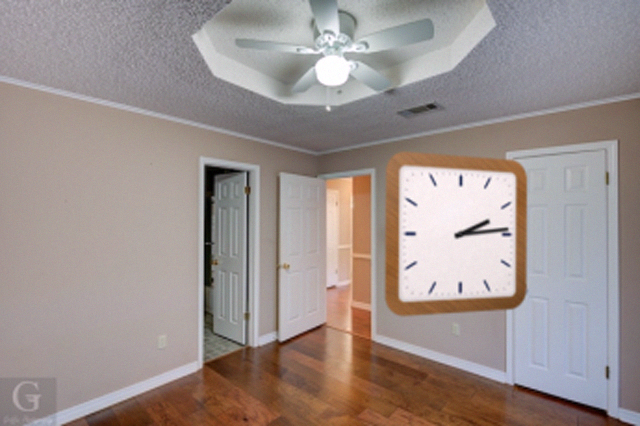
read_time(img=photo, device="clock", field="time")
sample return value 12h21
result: 2h14
